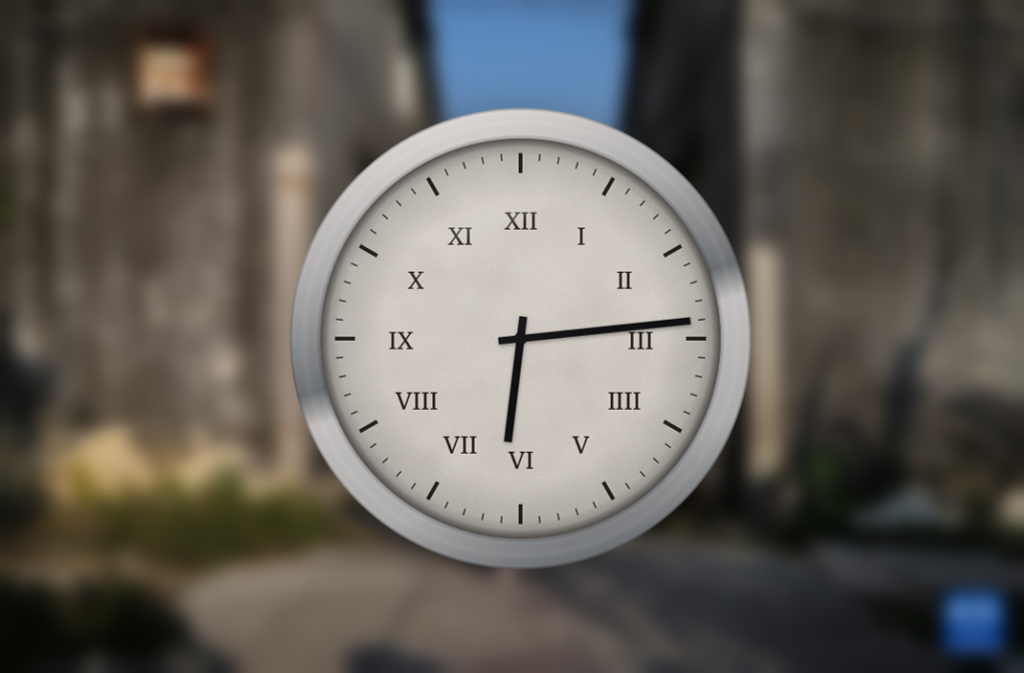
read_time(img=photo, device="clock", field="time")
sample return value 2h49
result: 6h14
